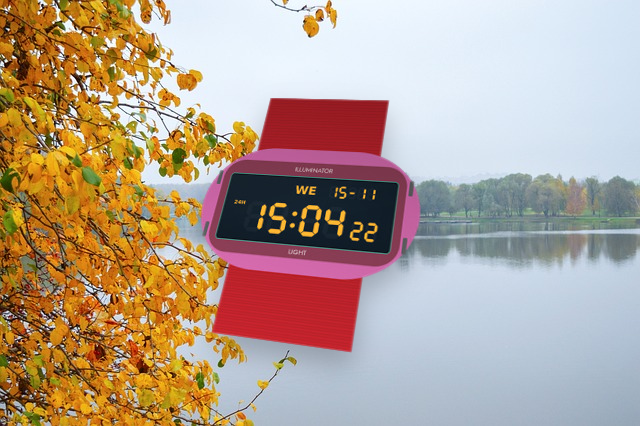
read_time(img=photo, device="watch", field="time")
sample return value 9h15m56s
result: 15h04m22s
